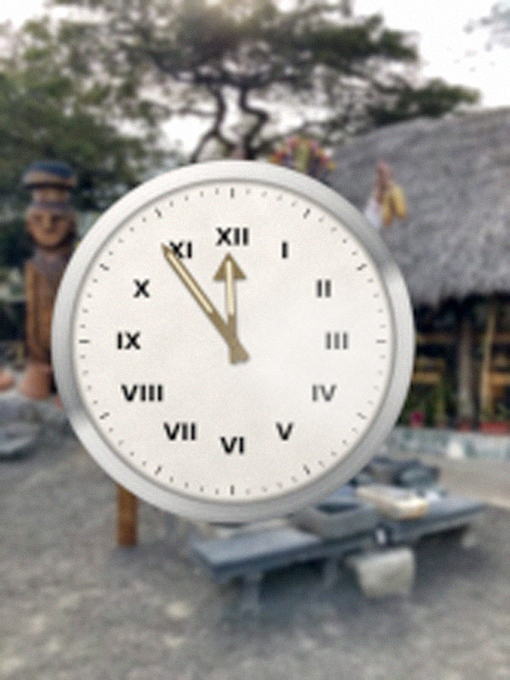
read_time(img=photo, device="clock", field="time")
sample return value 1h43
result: 11h54
